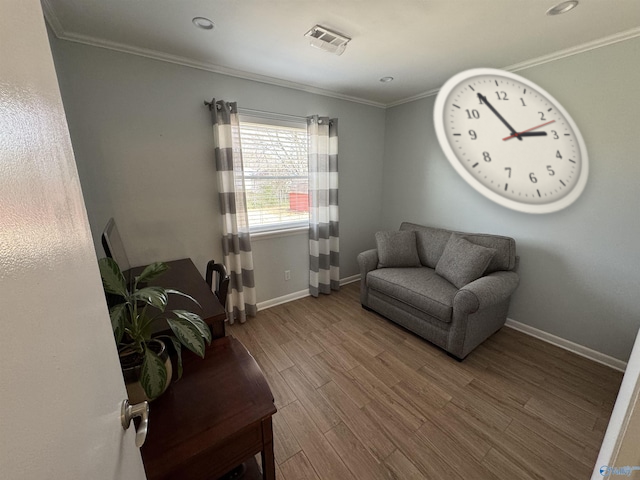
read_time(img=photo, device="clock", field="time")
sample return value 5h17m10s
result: 2h55m12s
